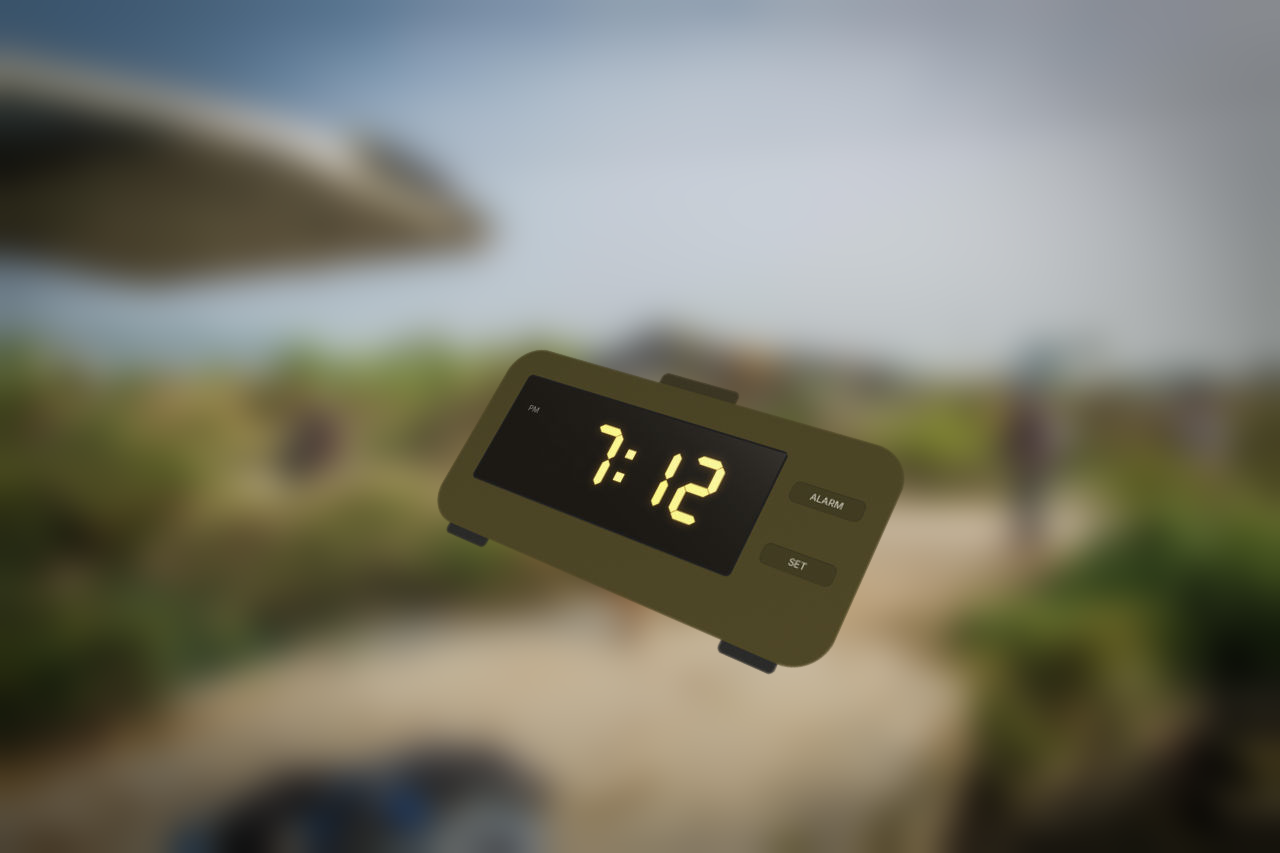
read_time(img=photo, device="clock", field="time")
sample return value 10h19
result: 7h12
